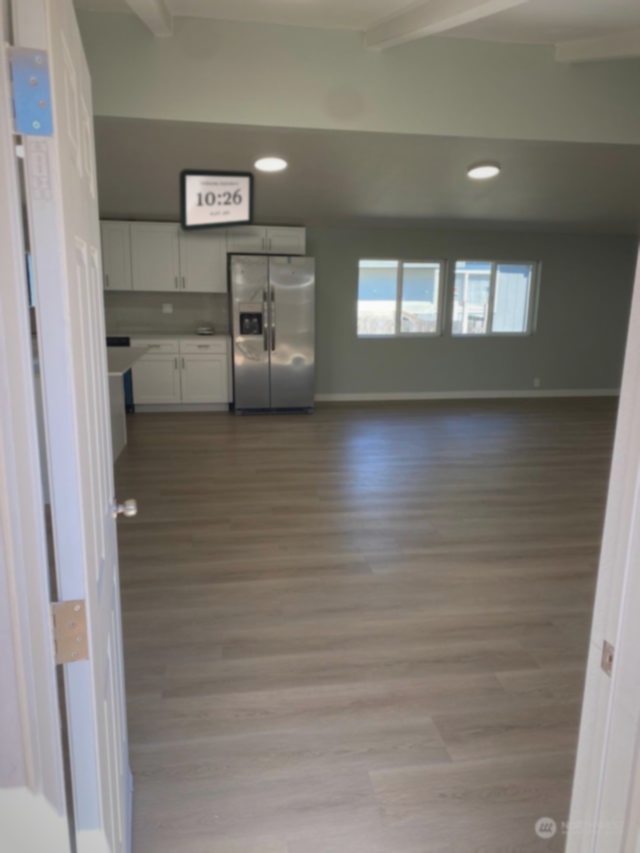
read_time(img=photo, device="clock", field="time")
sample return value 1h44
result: 10h26
